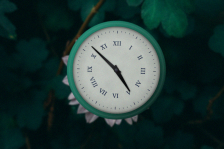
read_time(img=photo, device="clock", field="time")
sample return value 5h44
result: 4h52
